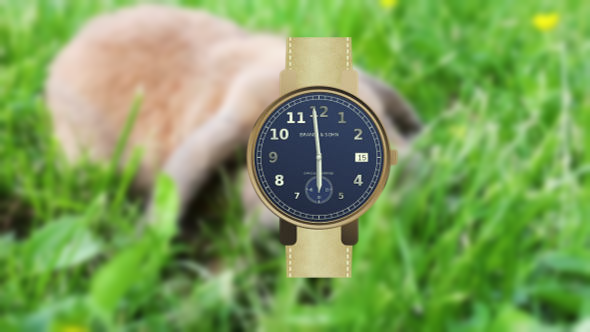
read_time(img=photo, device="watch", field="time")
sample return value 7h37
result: 5h59
